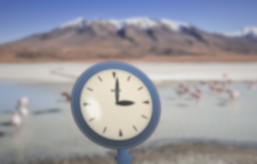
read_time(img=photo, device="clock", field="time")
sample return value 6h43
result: 3h01
